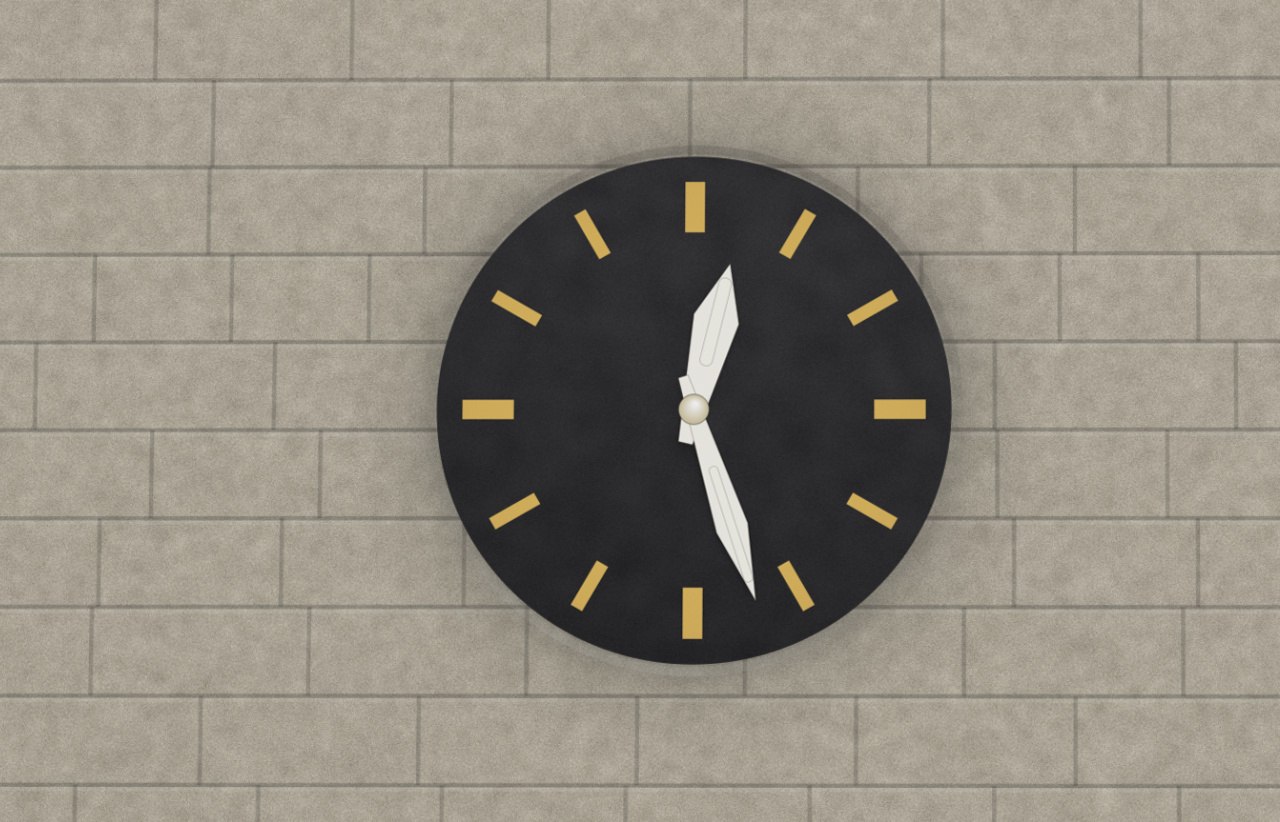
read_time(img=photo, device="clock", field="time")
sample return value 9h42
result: 12h27
